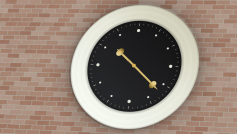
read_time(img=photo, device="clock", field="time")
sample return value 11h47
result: 10h22
